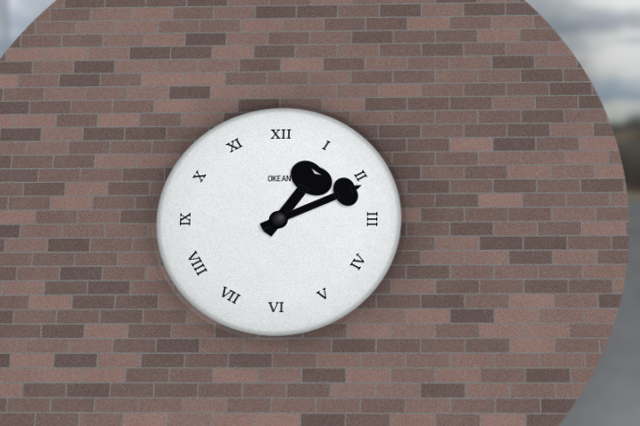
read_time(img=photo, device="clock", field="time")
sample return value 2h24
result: 1h11
